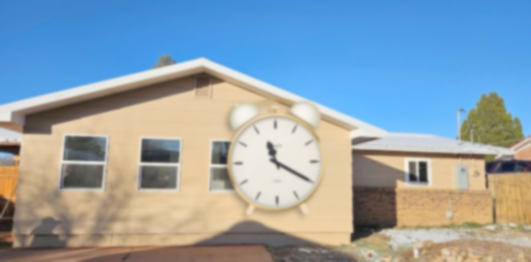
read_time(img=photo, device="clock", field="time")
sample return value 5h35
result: 11h20
